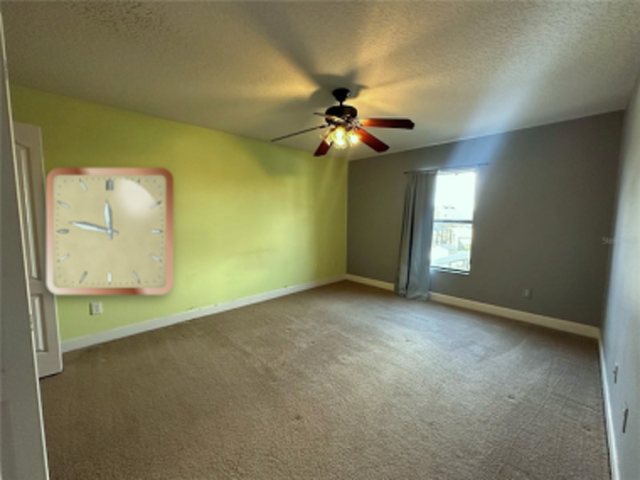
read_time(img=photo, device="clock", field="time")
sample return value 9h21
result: 11h47
